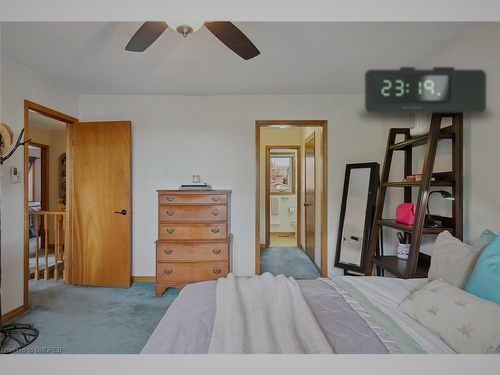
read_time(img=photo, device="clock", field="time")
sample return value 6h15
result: 23h19
